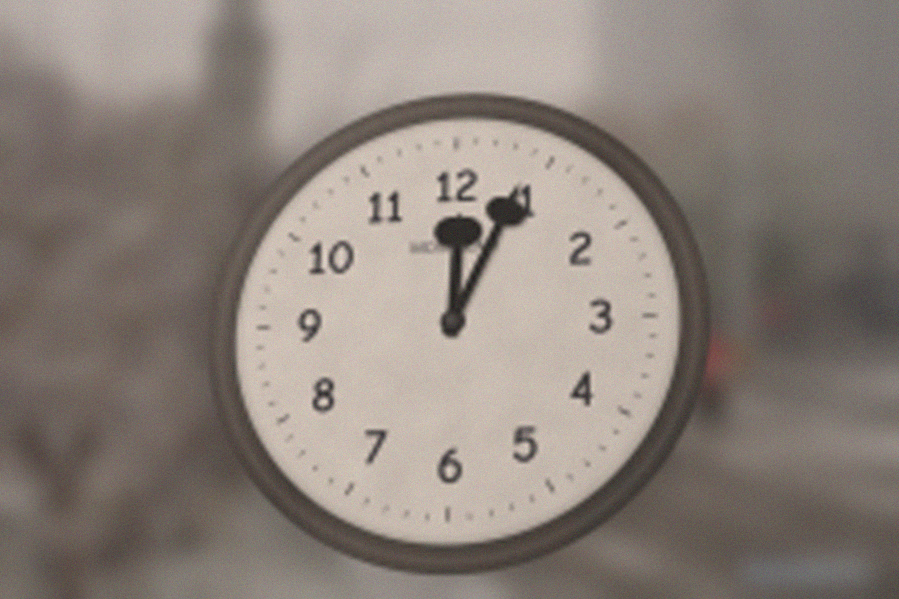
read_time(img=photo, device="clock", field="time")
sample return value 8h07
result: 12h04
